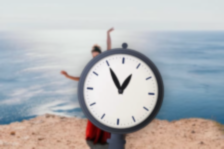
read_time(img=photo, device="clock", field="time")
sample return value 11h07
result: 12h55
